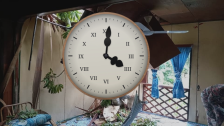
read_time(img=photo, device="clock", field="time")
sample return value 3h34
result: 4h01
